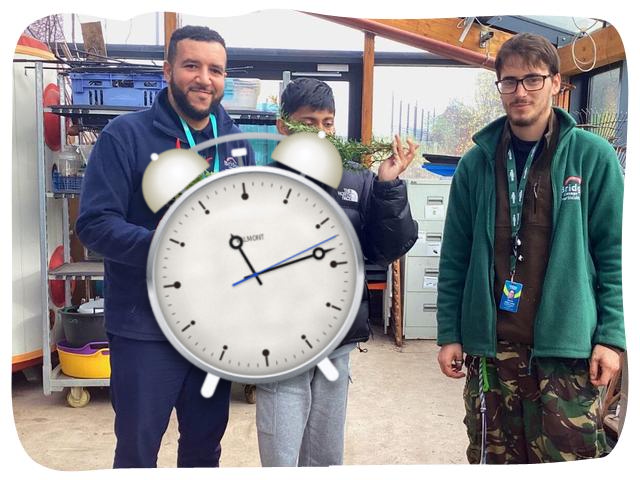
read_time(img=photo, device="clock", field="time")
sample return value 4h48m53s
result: 11h13m12s
